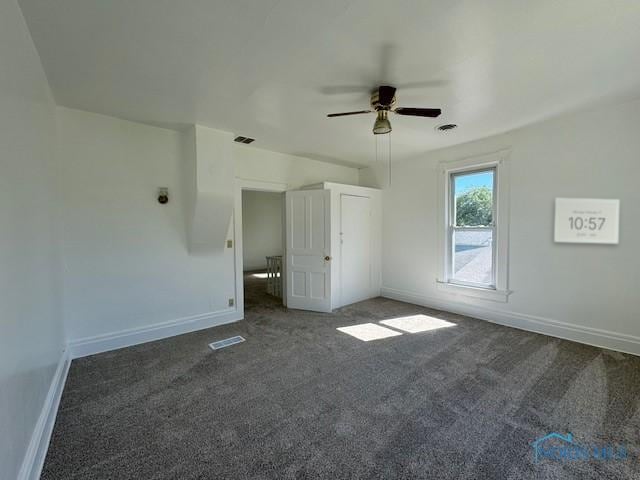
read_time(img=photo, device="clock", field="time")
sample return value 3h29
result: 10h57
